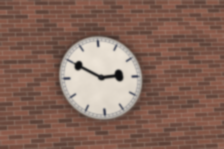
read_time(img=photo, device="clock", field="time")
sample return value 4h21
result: 2h50
